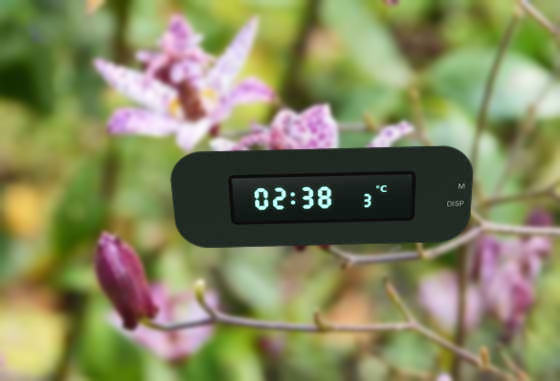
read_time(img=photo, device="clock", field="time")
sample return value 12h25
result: 2h38
